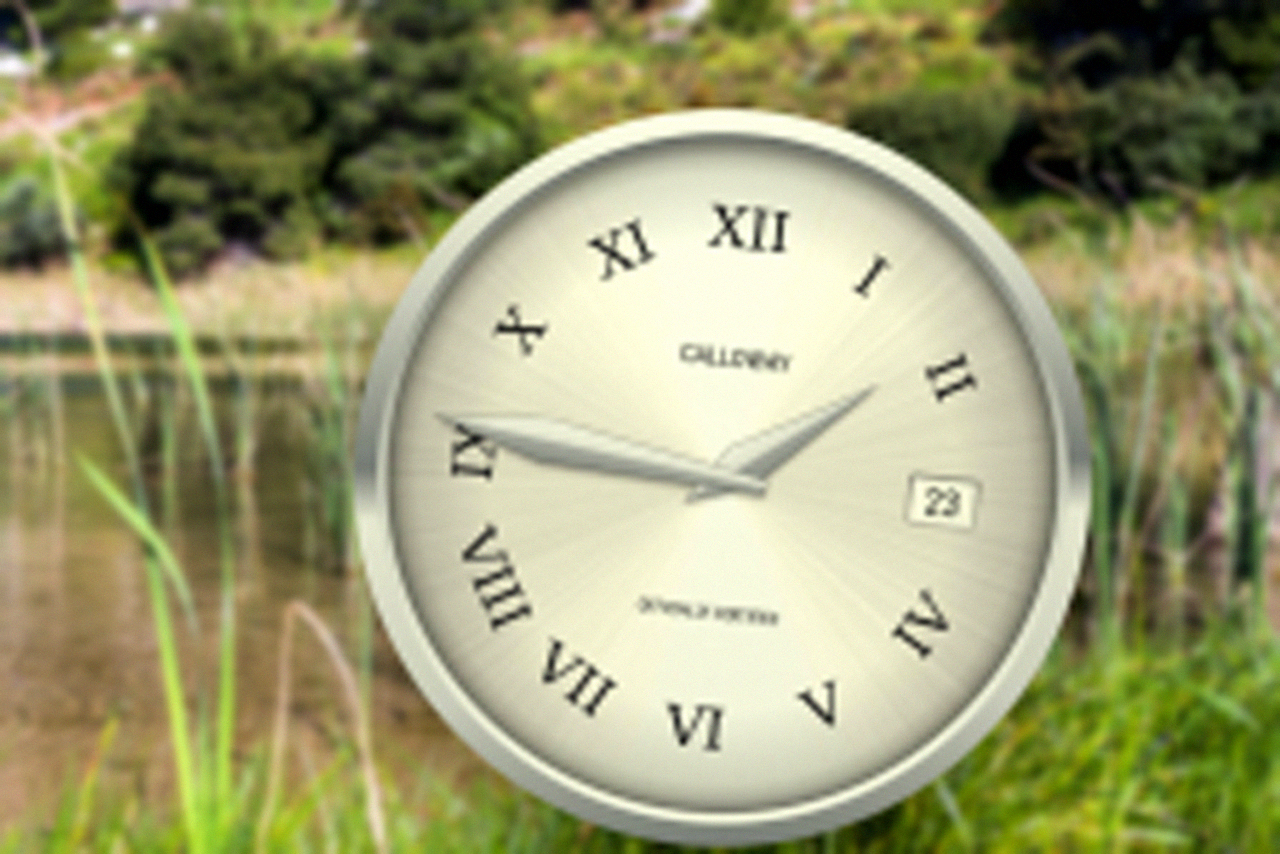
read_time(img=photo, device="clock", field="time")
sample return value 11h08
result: 1h46
